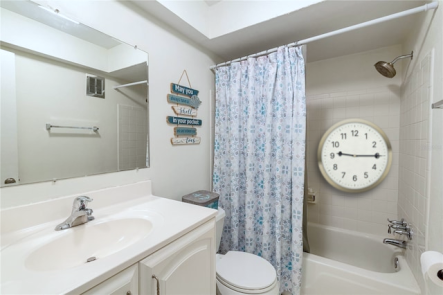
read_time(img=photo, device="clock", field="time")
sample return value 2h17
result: 9h15
